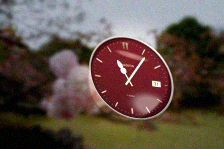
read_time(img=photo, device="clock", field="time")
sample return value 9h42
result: 11h06
